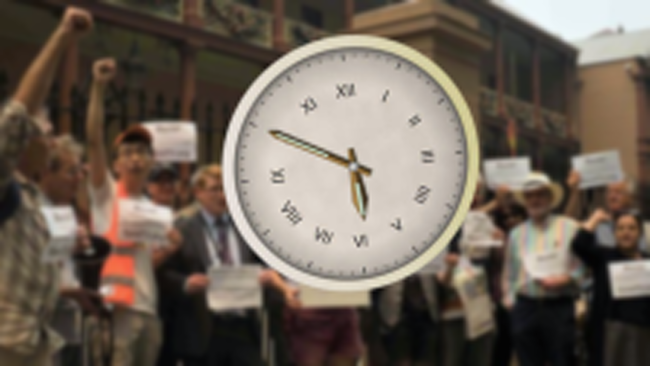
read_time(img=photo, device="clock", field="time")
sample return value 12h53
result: 5h50
